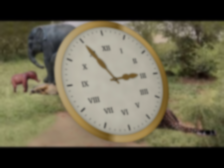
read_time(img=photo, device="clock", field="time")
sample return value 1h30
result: 2h55
